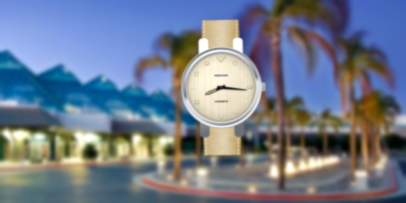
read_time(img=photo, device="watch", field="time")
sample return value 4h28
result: 8h16
